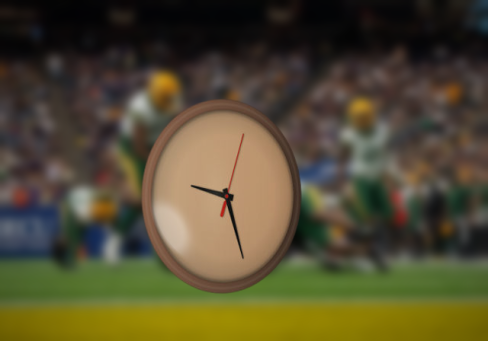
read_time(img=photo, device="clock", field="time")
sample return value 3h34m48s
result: 9h27m03s
